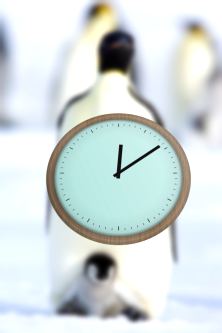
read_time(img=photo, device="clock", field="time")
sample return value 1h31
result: 12h09
